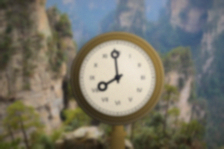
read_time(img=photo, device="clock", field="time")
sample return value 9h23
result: 7h59
